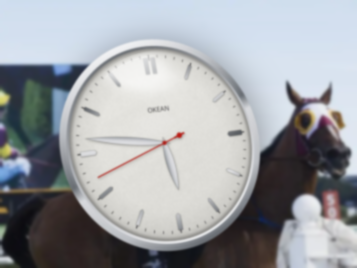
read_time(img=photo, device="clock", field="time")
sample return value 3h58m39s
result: 5h46m42s
